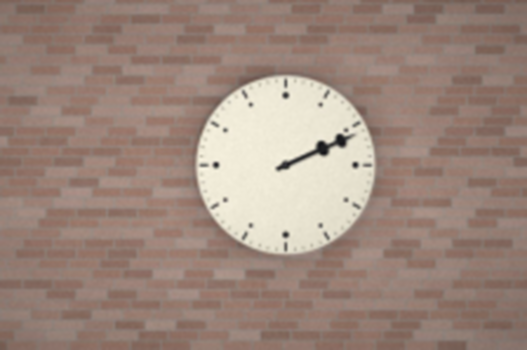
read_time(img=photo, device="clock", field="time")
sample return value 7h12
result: 2h11
